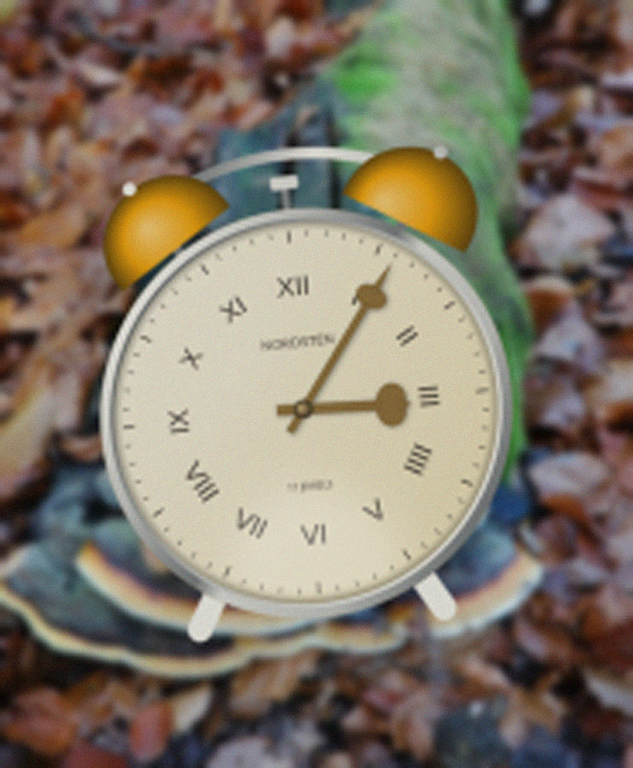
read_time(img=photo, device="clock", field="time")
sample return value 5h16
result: 3h06
